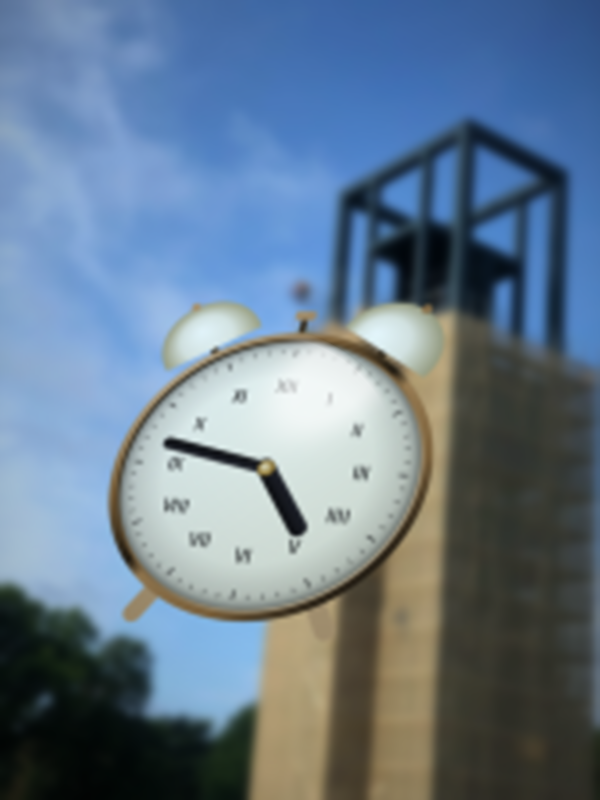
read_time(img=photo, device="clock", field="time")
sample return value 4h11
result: 4h47
